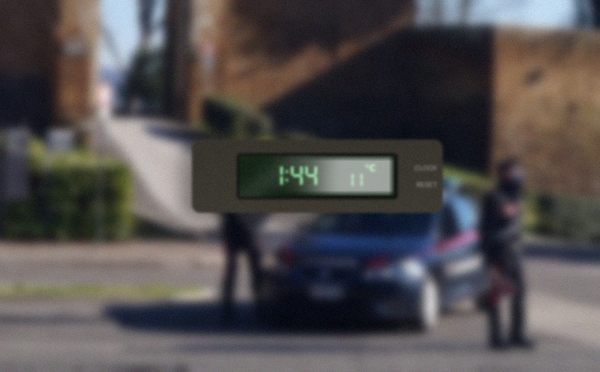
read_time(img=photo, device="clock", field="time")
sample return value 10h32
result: 1h44
